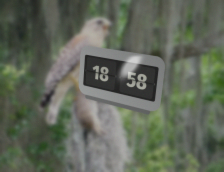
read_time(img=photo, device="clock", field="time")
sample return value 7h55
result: 18h58
